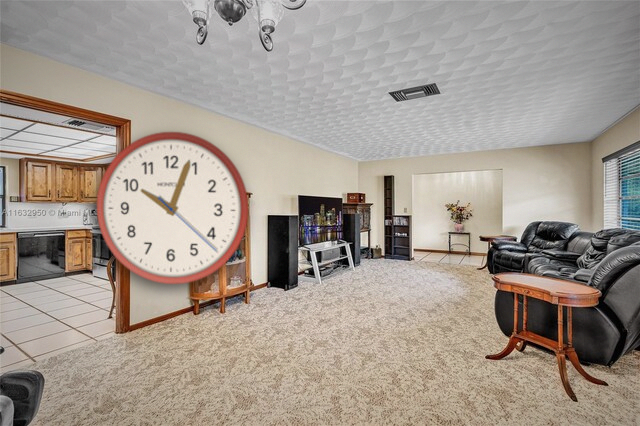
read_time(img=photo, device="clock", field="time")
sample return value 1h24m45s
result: 10h03m22s
